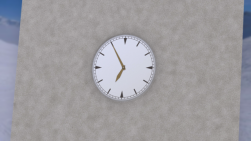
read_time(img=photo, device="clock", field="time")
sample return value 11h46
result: 6h55
